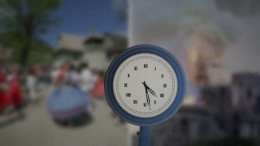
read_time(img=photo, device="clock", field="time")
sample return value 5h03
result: 4h28
